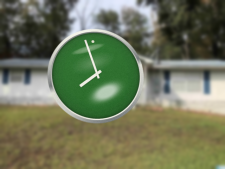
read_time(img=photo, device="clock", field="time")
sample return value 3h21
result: 7h58
